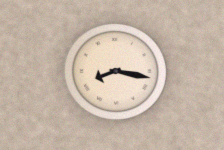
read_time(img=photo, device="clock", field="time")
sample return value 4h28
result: 8h17
